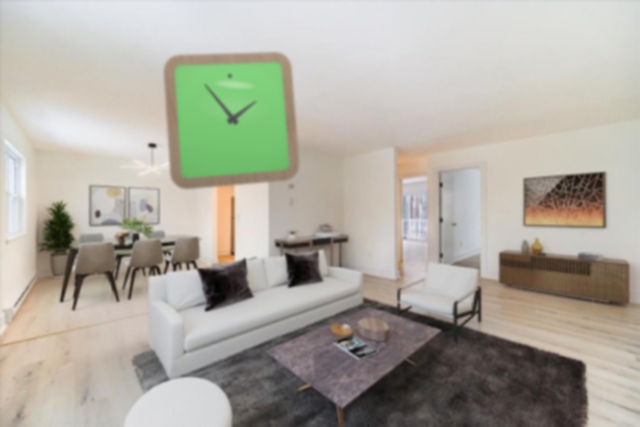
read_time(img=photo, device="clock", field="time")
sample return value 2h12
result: 1h54
